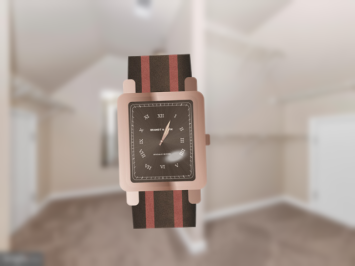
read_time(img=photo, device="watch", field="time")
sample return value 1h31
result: 1h04
